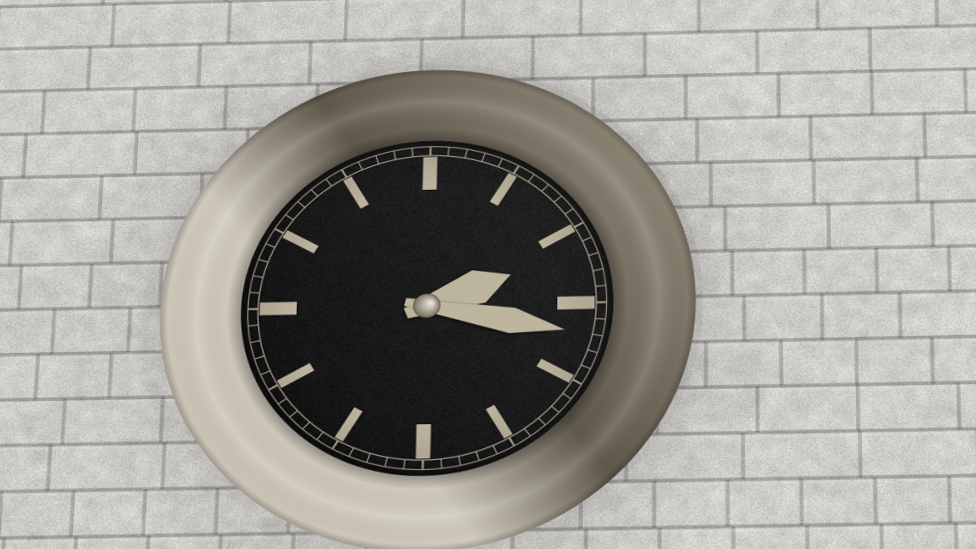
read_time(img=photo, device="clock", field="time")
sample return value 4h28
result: 2h17
